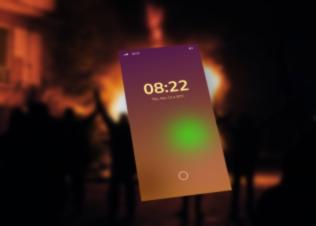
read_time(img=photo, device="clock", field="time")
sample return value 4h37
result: 8h22
